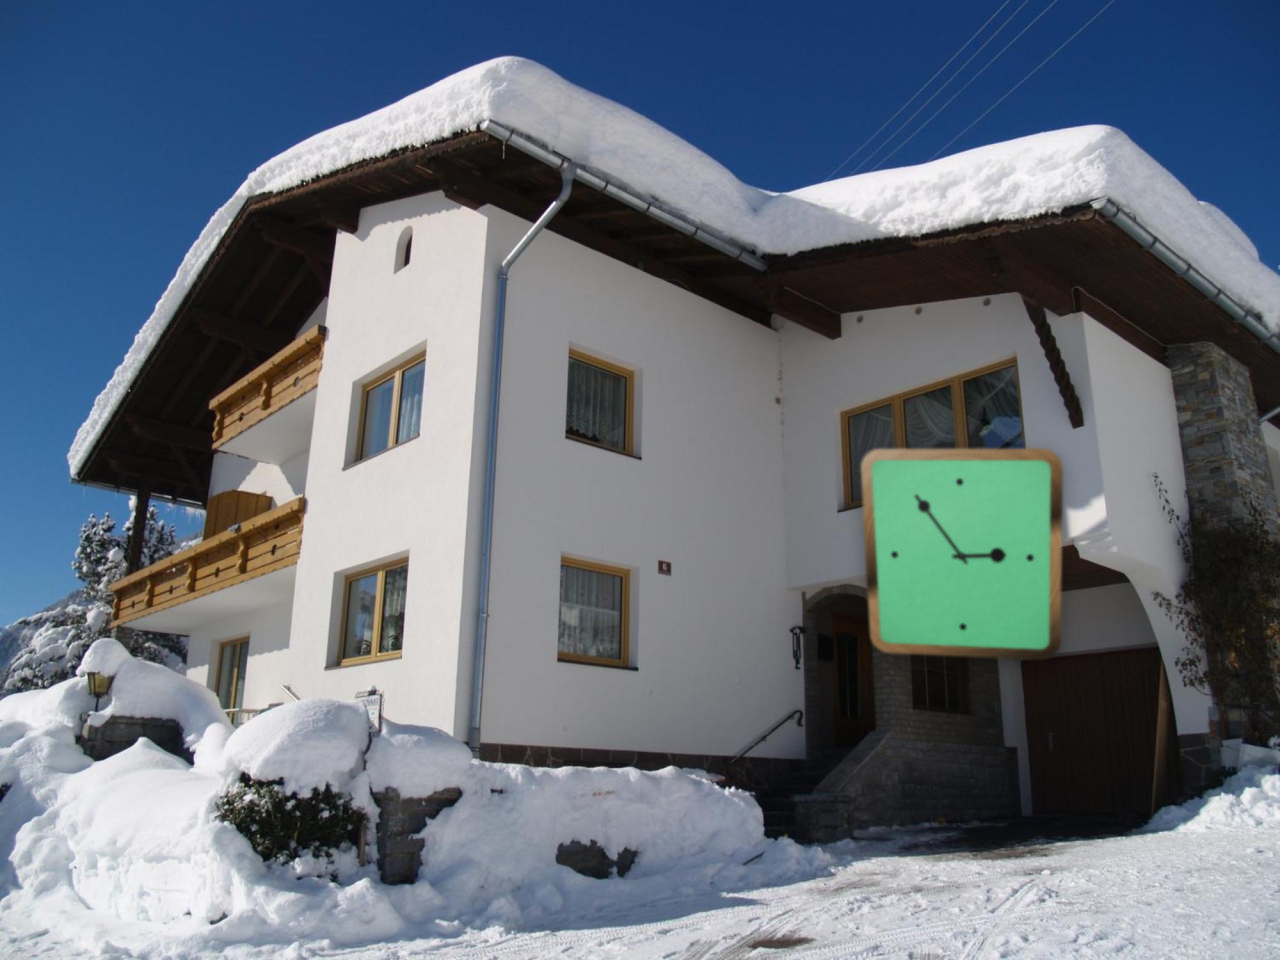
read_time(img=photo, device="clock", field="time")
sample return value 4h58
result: 2h54
